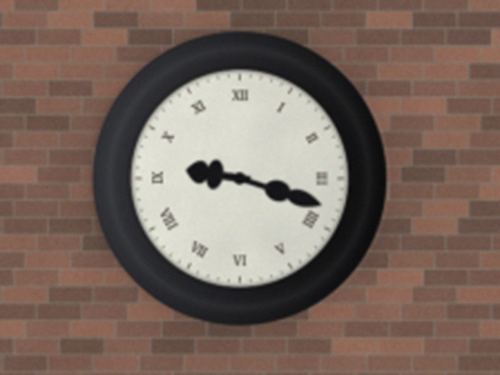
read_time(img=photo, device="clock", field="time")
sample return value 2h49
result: 9h18
